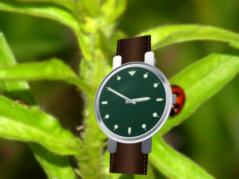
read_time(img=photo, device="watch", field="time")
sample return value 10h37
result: 2h50
